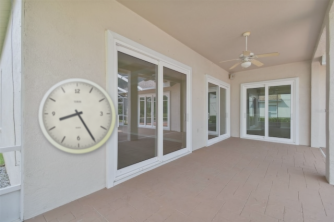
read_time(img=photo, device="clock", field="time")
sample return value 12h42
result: 8h25
